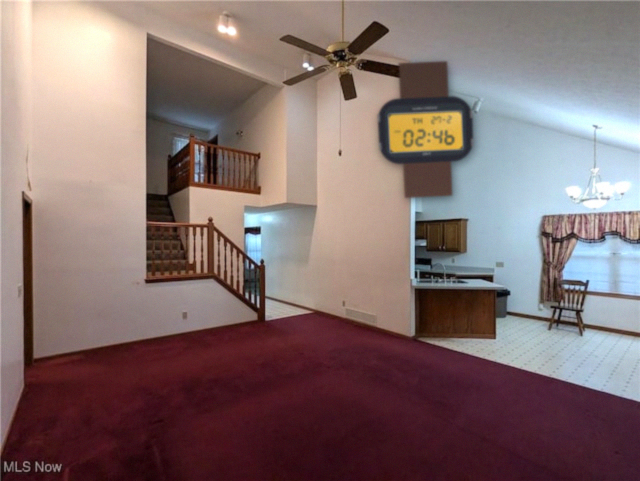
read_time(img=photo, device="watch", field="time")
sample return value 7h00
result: 2h46
